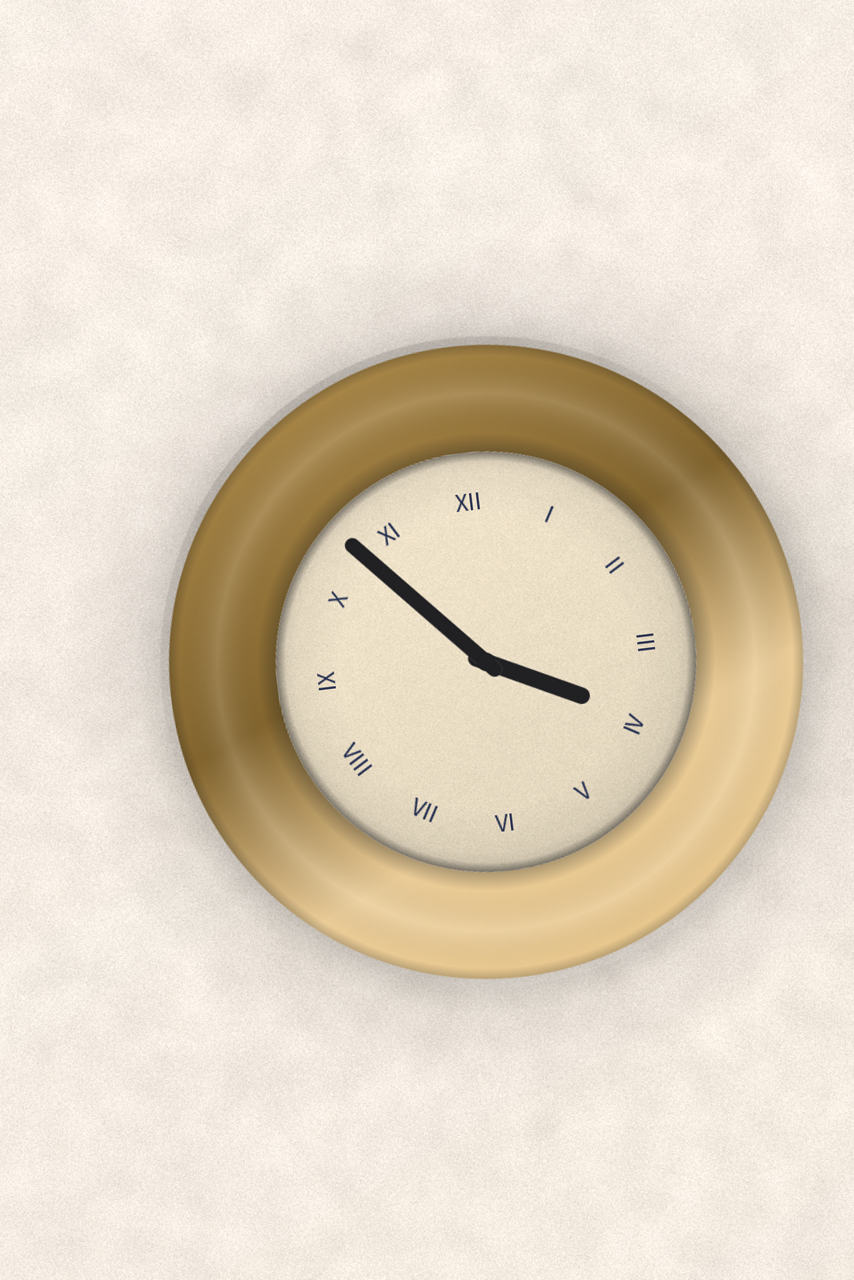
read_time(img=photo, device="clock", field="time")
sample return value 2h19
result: 3h53
